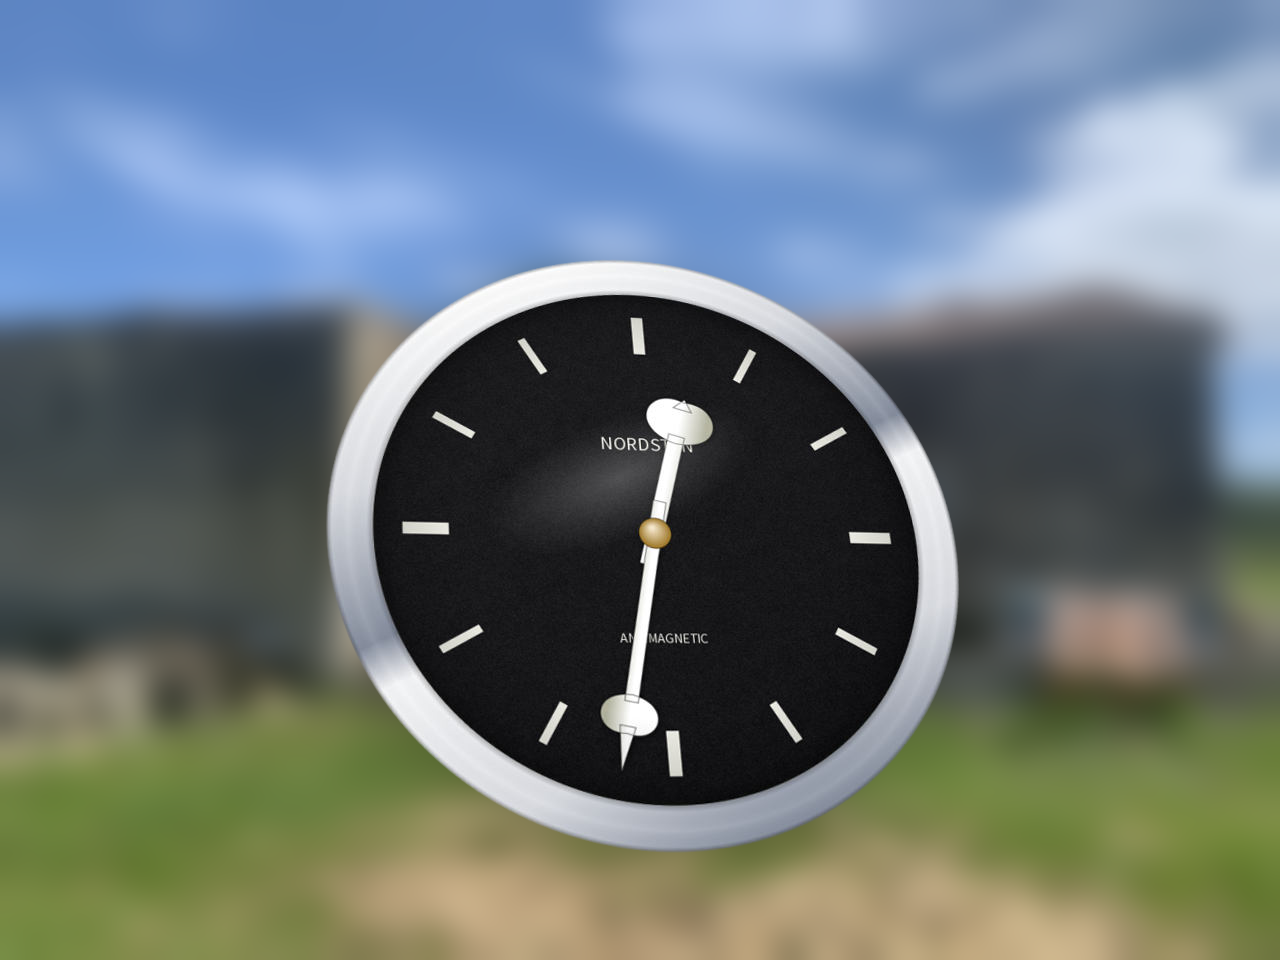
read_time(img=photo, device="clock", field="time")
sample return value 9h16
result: 12h32
